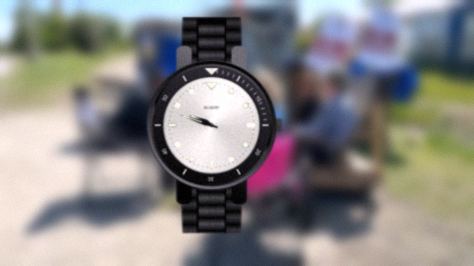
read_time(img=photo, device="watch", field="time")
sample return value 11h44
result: 9h48
